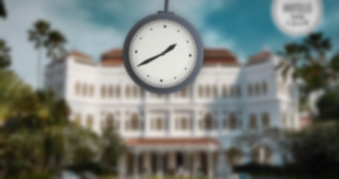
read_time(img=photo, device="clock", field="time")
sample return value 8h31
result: 1h40
